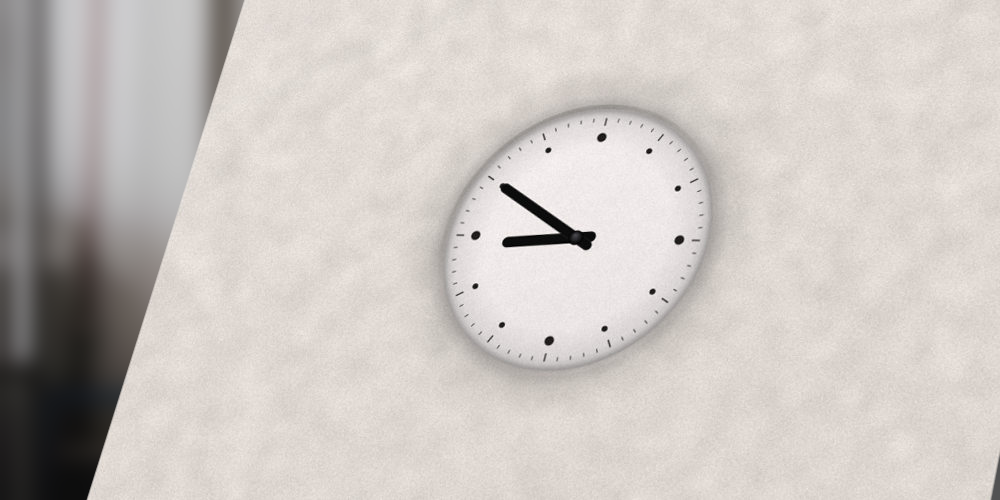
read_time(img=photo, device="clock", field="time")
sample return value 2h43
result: 8h50
